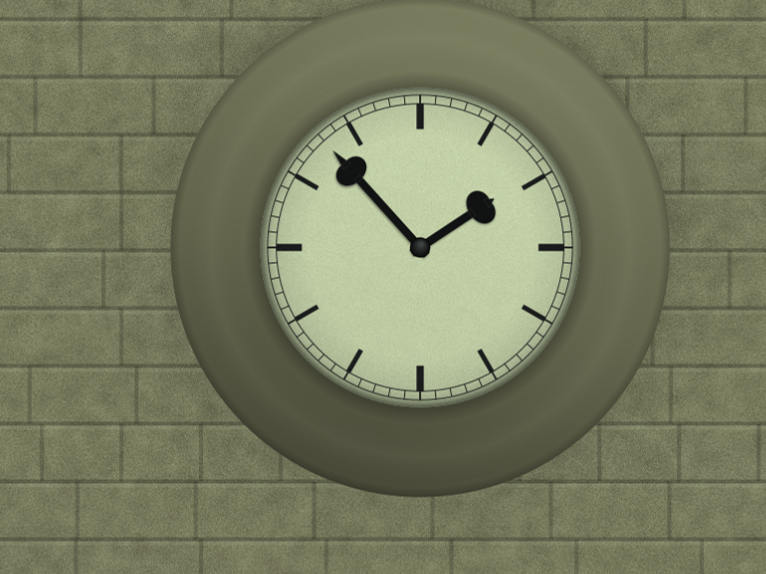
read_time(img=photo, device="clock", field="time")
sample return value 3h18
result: 1h53
